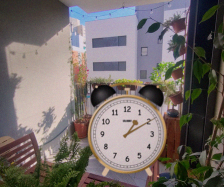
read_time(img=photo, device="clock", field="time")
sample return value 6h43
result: 1h10
